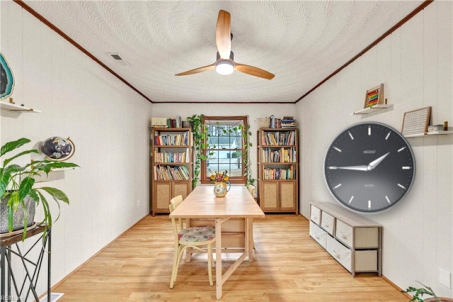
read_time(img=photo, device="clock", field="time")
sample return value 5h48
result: 1h45
